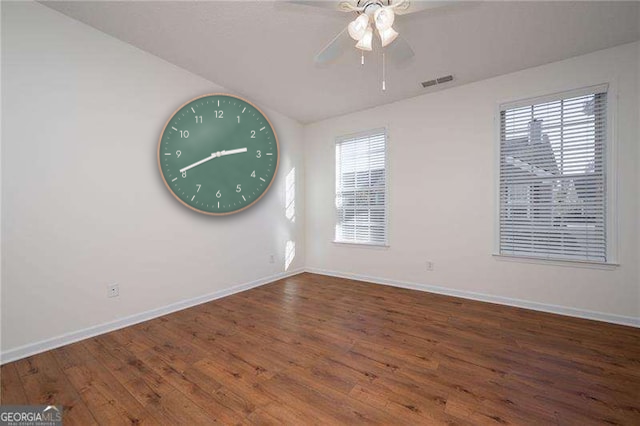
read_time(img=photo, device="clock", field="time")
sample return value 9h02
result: 2h41
